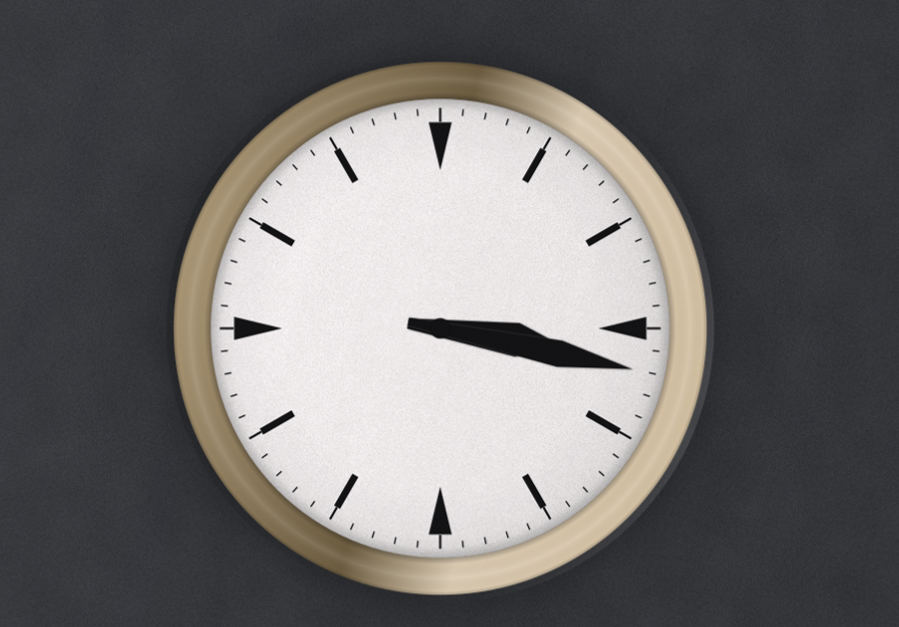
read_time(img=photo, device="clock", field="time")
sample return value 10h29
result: 3h17
